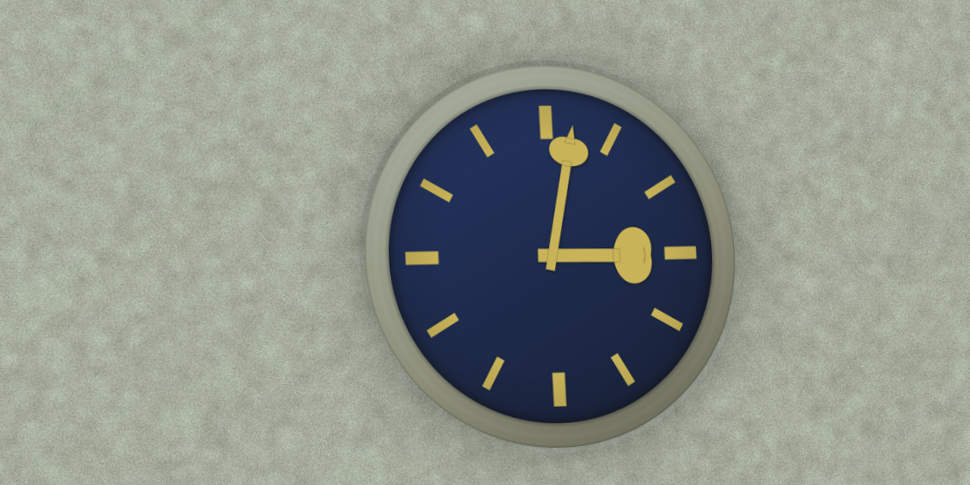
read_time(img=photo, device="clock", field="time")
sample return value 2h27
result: 3h02
